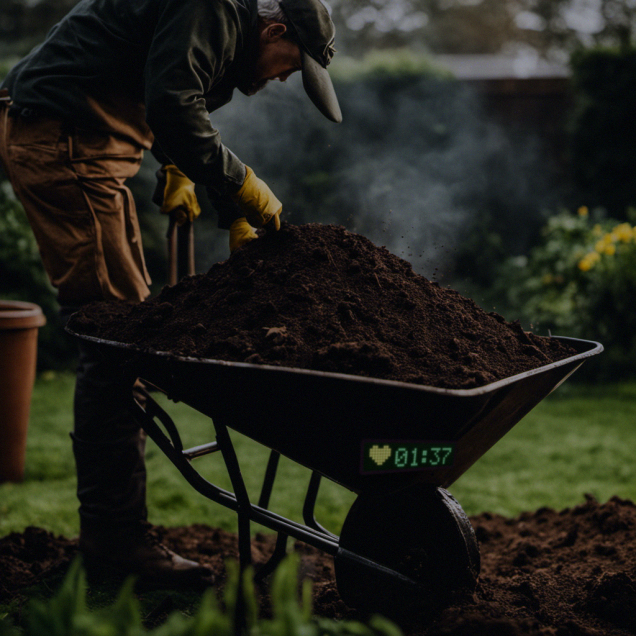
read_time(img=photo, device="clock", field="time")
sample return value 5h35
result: 1h37
